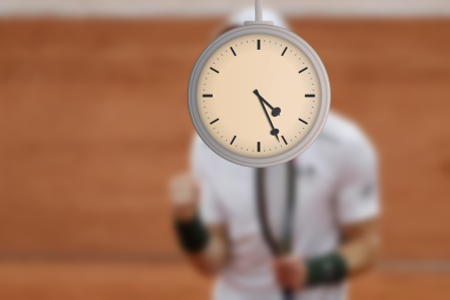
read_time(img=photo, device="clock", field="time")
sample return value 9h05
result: 4h26
